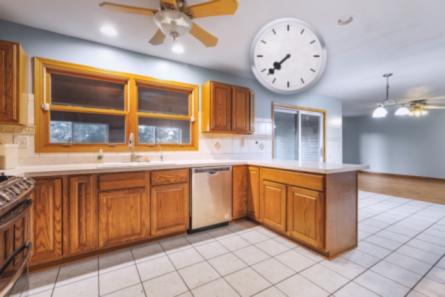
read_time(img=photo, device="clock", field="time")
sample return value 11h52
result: 7h38
